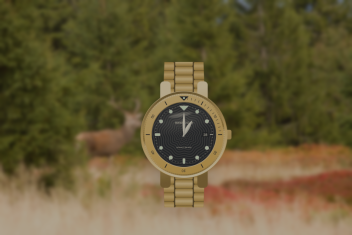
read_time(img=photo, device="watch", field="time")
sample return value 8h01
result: 1h00
